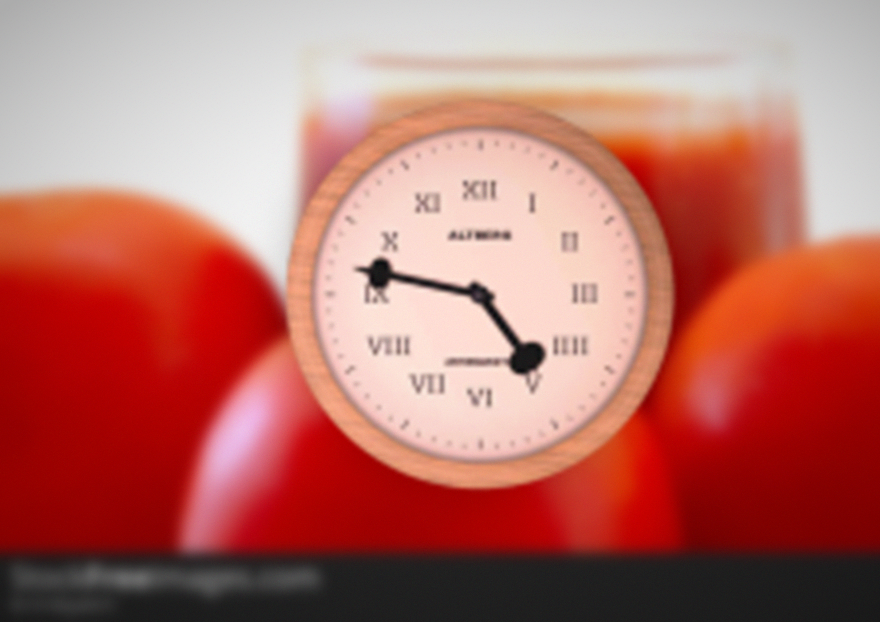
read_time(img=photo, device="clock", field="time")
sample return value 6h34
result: 4h47
